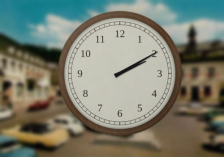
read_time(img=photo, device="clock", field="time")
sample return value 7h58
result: 2h10
